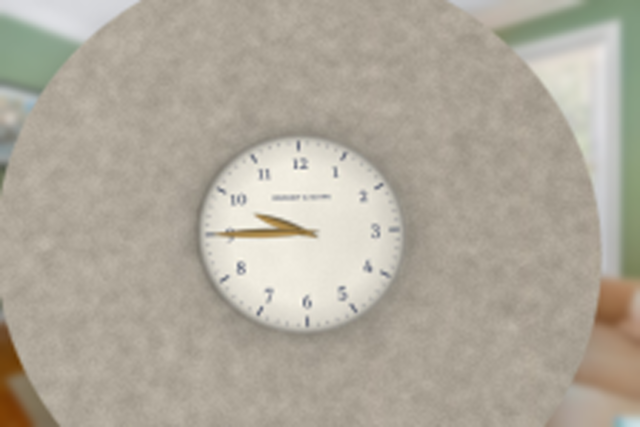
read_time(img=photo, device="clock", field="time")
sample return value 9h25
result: 9h45
